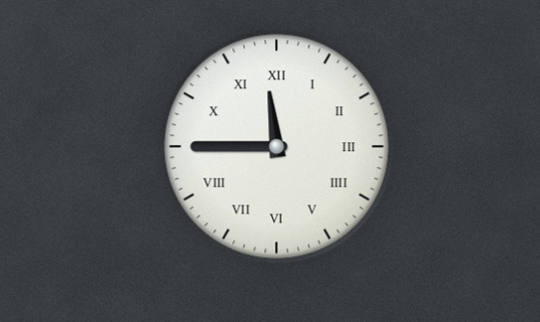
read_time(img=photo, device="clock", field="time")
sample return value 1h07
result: 11h45
